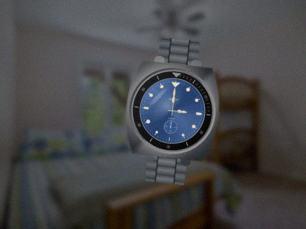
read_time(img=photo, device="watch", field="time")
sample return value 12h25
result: 3h00
